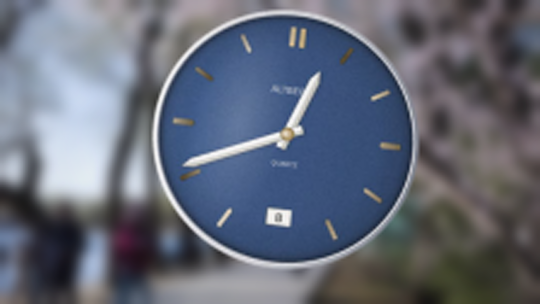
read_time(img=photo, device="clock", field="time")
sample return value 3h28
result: 12h41
